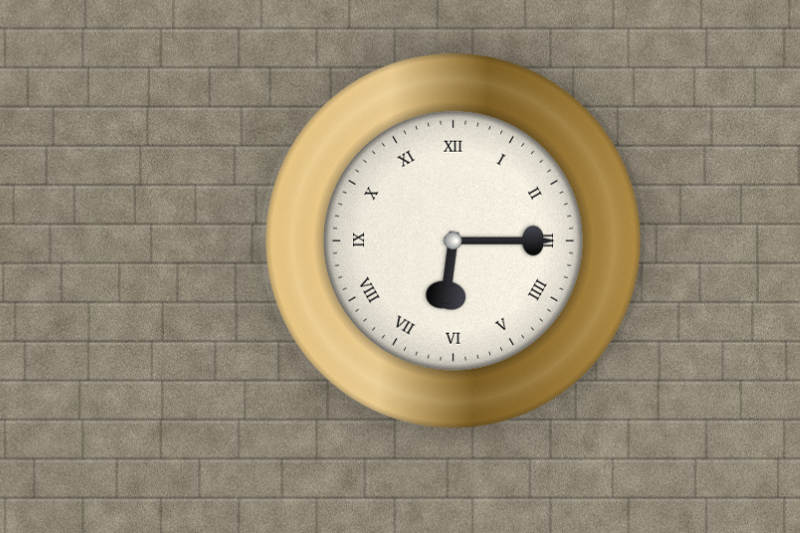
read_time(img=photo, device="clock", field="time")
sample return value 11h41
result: 6h15
